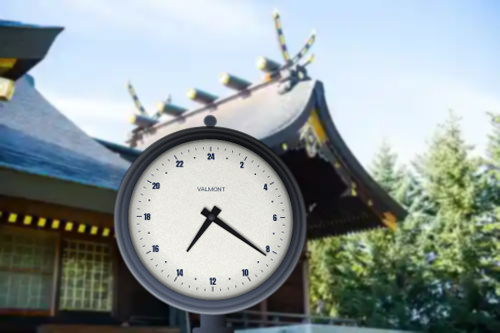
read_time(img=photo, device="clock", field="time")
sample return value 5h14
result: 14h21
